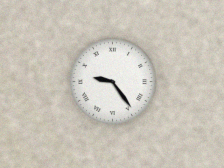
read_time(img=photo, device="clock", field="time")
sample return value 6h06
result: 9h24
